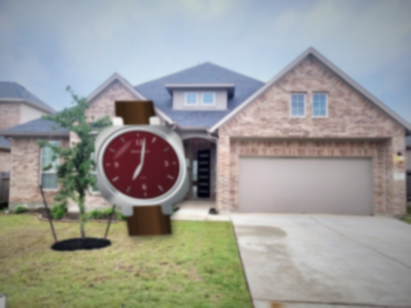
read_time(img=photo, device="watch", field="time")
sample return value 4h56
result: 7h02
